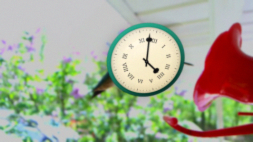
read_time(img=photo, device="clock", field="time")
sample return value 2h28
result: 3h58
